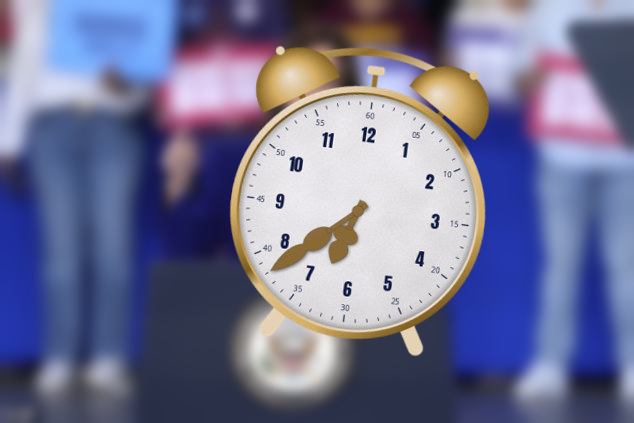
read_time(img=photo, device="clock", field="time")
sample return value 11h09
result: 6h38
